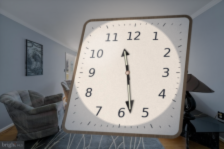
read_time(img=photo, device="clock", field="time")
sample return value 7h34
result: 11h28
